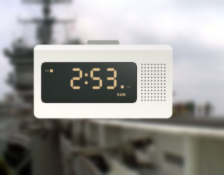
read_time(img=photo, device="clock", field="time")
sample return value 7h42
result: 2h53
